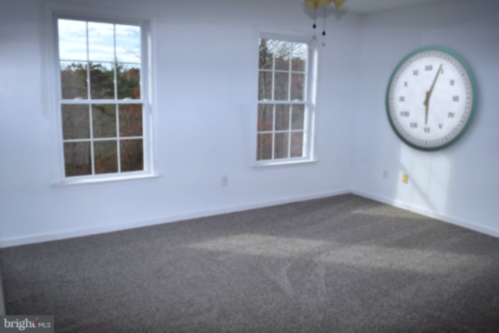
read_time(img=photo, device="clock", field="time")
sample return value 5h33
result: 6h04
